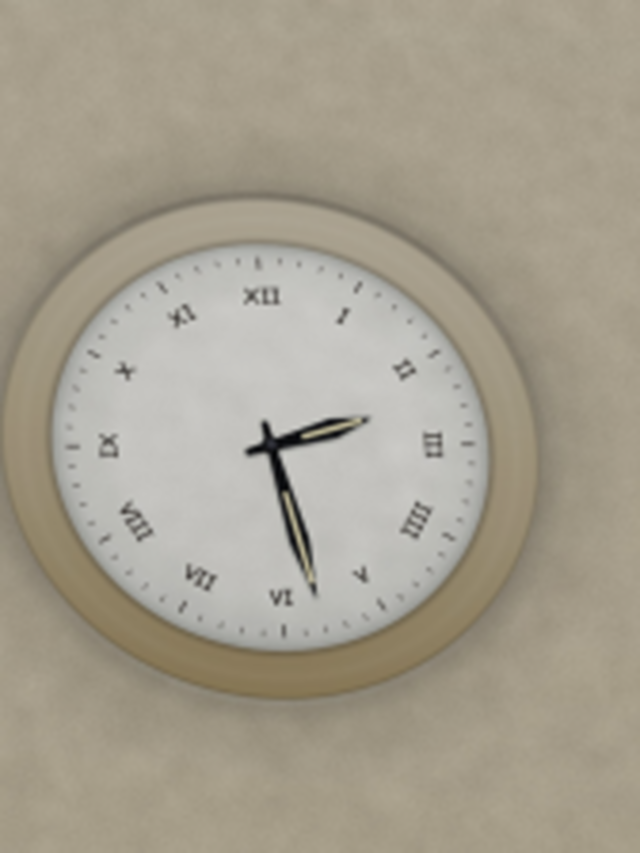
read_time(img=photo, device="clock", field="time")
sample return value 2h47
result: 2h28
